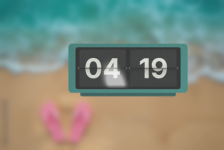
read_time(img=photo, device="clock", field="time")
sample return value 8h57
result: 4h19
